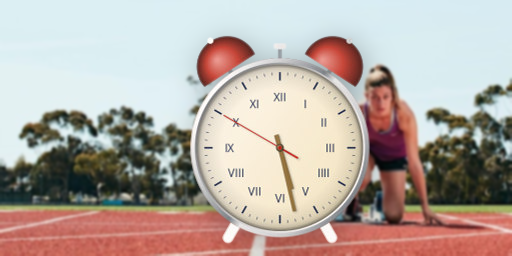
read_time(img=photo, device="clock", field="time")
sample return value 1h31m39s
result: 5h27m50s
